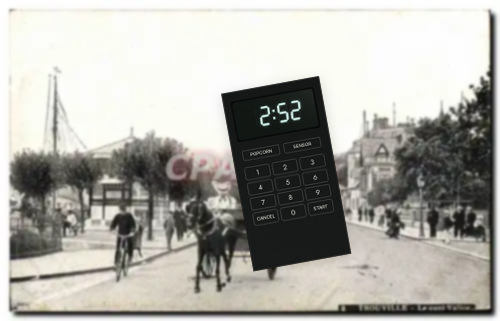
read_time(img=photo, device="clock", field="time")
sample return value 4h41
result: 2h52
